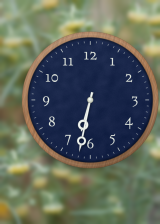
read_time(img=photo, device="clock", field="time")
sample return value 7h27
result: 6h32
